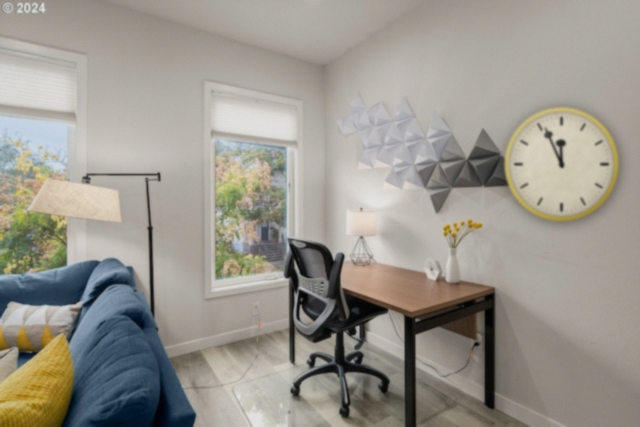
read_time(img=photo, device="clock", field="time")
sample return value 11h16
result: 11h56
